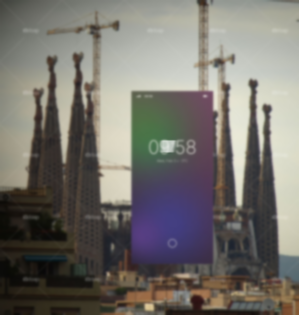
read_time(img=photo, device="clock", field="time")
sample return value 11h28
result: 9h58
